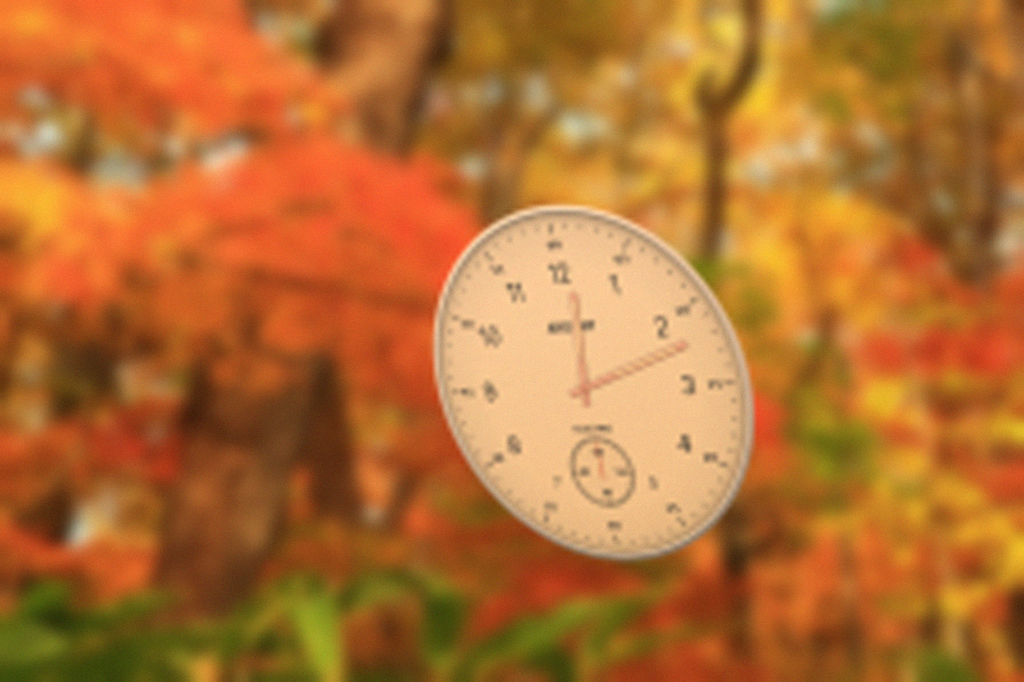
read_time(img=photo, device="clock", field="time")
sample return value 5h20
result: 12h12
